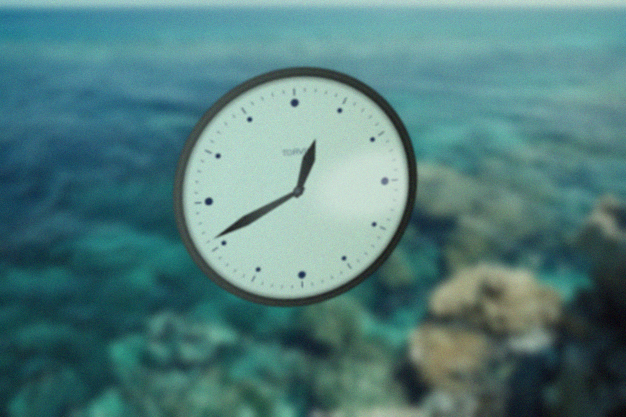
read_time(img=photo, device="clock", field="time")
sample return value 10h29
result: 12h41
